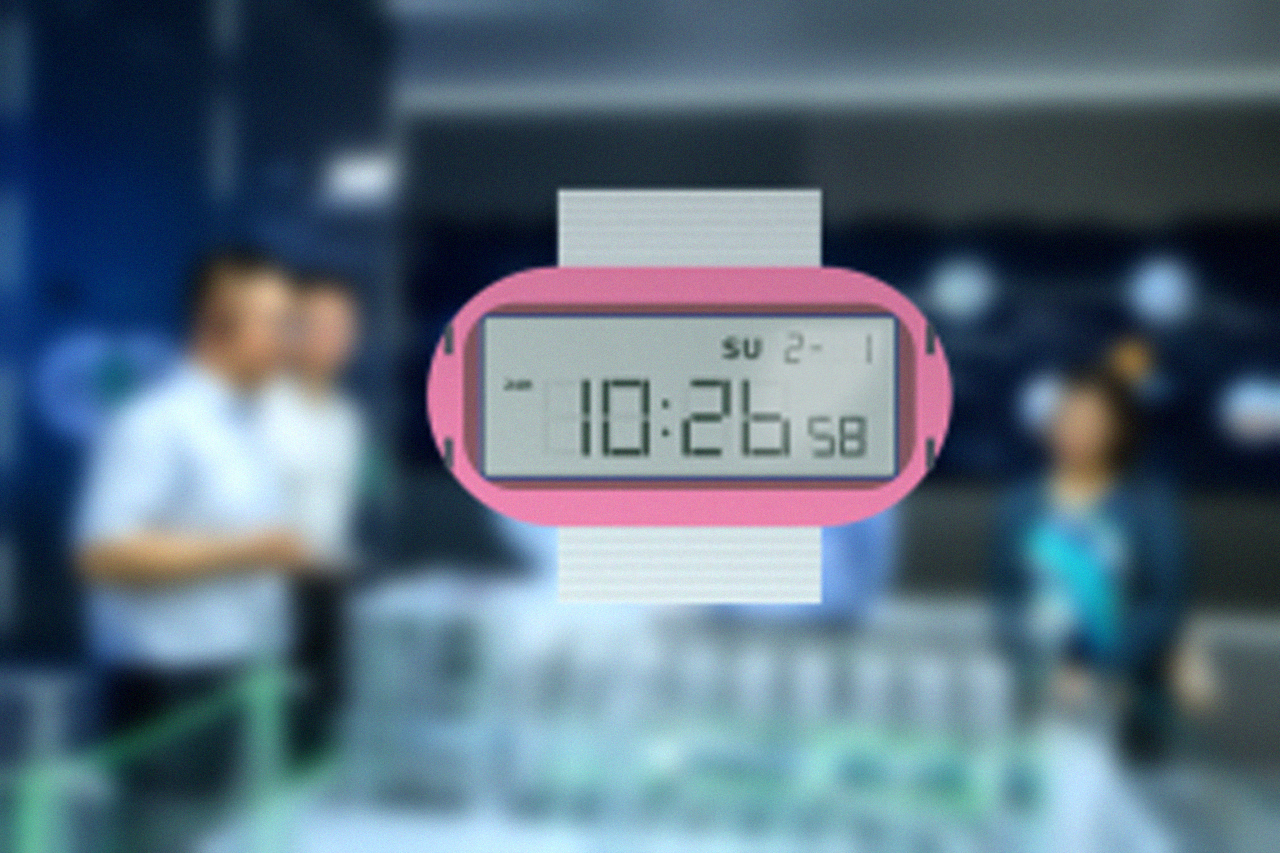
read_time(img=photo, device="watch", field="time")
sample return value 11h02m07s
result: 10h26m58s
